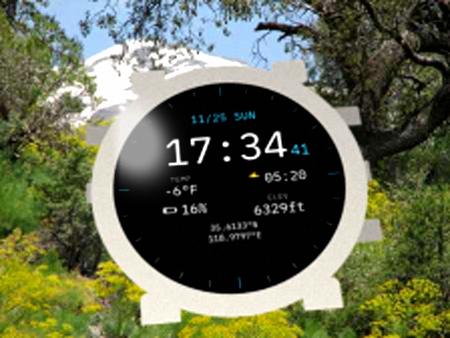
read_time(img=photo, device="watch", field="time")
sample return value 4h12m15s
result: 17h34m41s
